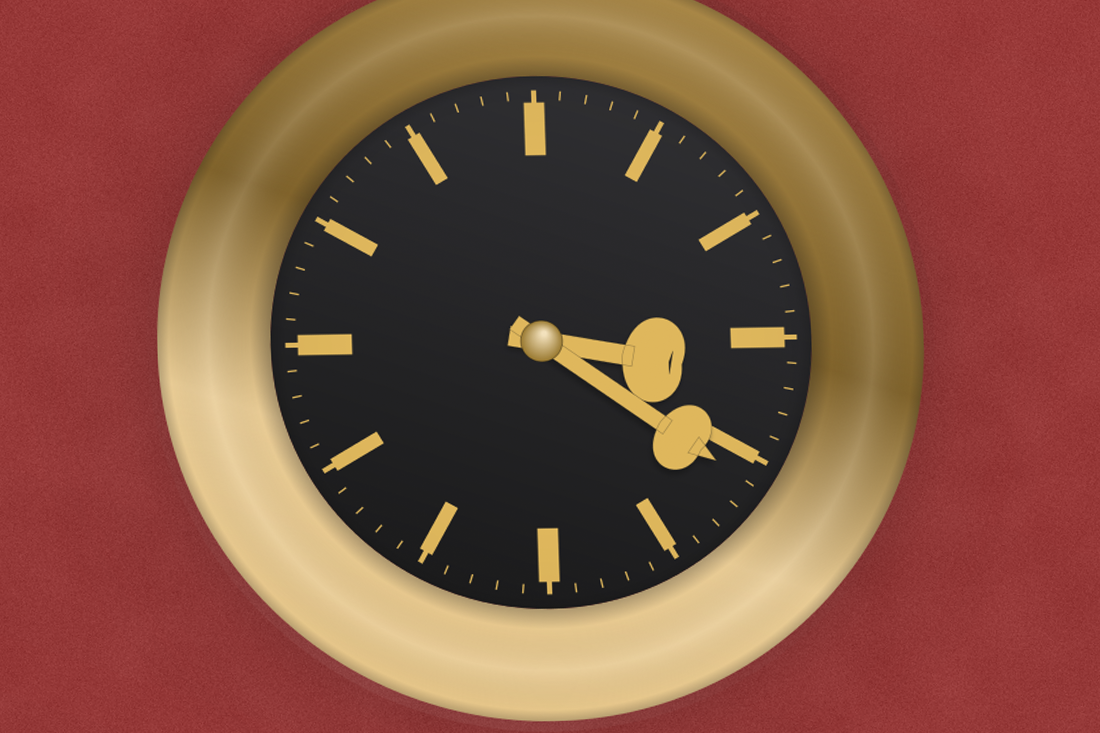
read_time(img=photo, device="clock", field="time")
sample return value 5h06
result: 3h21
